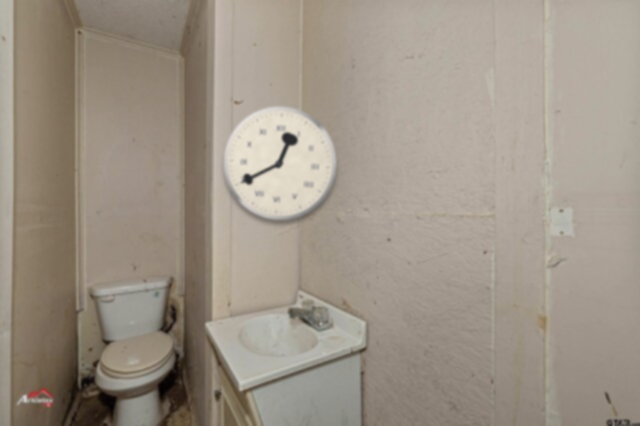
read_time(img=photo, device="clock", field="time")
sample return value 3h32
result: 12h40
